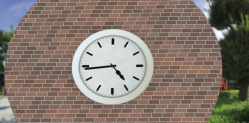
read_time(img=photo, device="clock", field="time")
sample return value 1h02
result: 4h44
